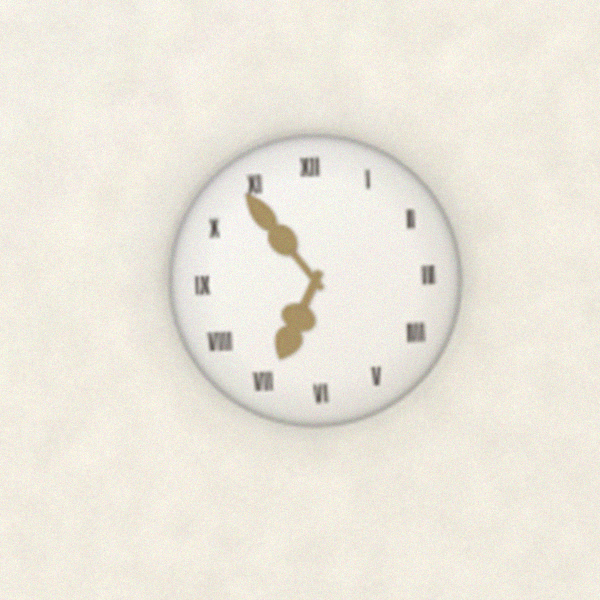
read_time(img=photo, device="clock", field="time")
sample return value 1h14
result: 6h54
